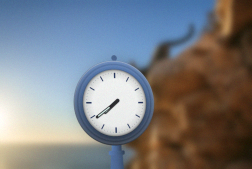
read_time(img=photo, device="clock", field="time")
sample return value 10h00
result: 7h39
